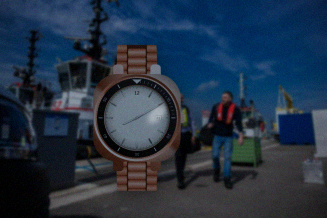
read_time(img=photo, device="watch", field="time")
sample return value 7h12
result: 8h10
